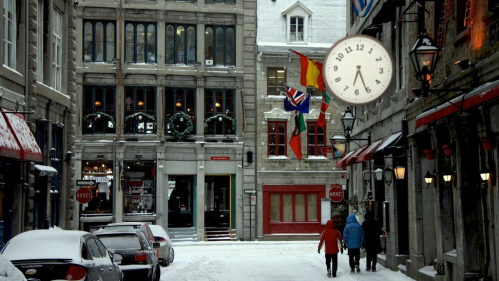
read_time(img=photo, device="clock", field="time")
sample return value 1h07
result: 6h26
